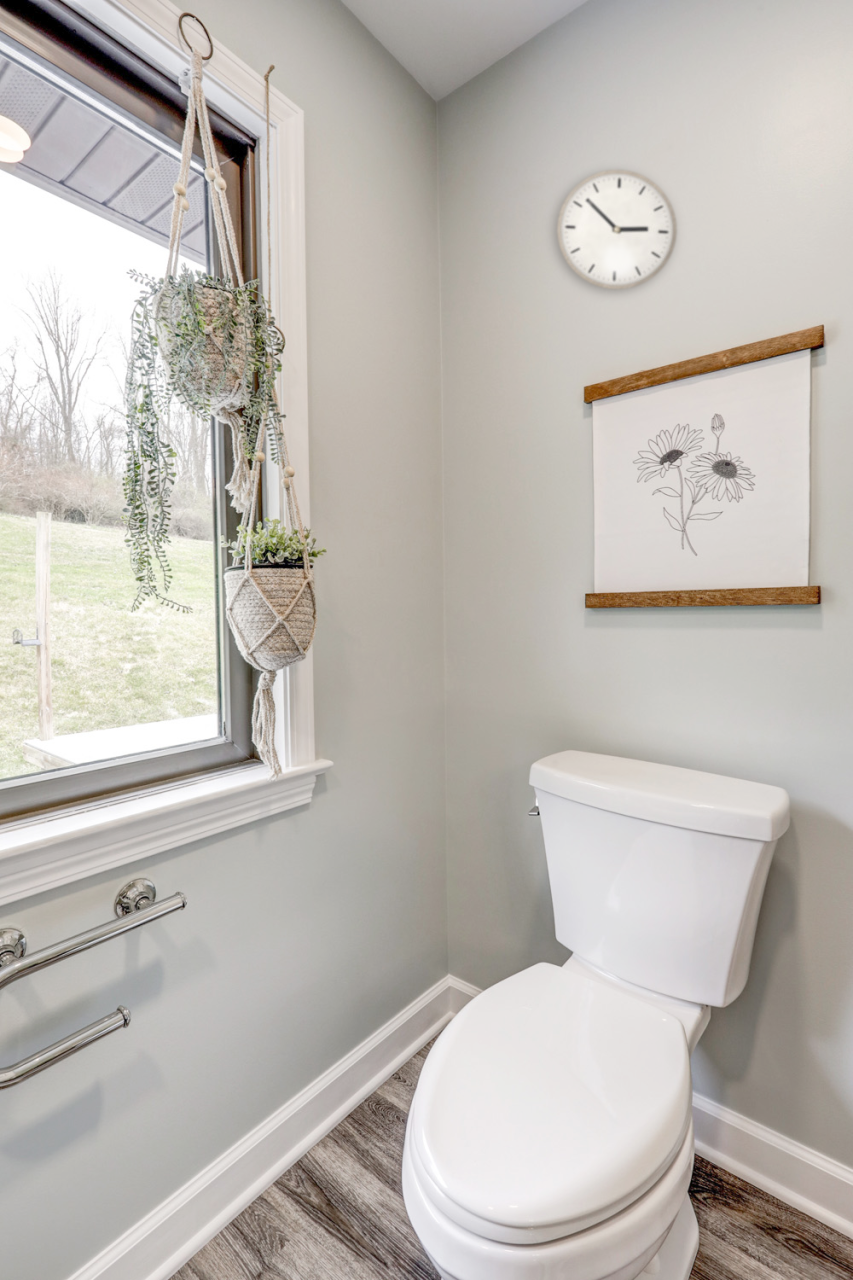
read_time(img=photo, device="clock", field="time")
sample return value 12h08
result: 2h52
